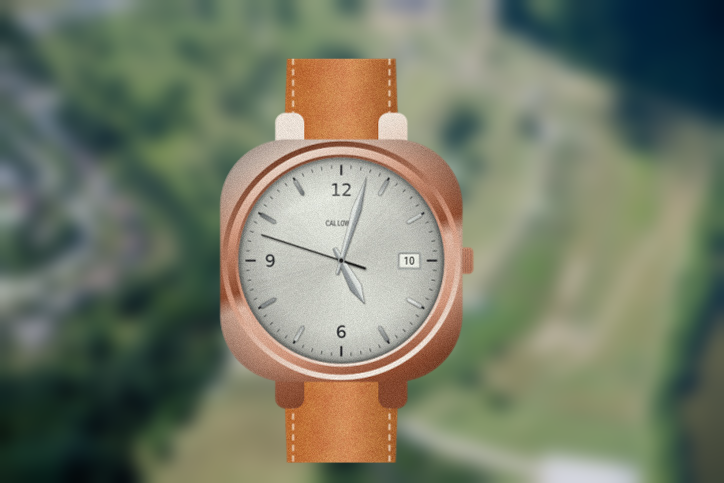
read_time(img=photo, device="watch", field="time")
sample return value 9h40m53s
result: 5h02m48s
